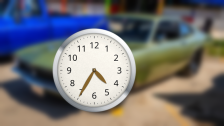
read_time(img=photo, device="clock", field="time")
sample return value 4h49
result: 4h35
